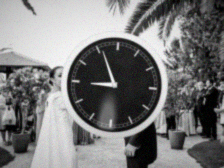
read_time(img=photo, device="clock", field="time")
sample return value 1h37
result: 8h56
